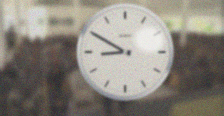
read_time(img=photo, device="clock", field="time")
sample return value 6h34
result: 8h50
